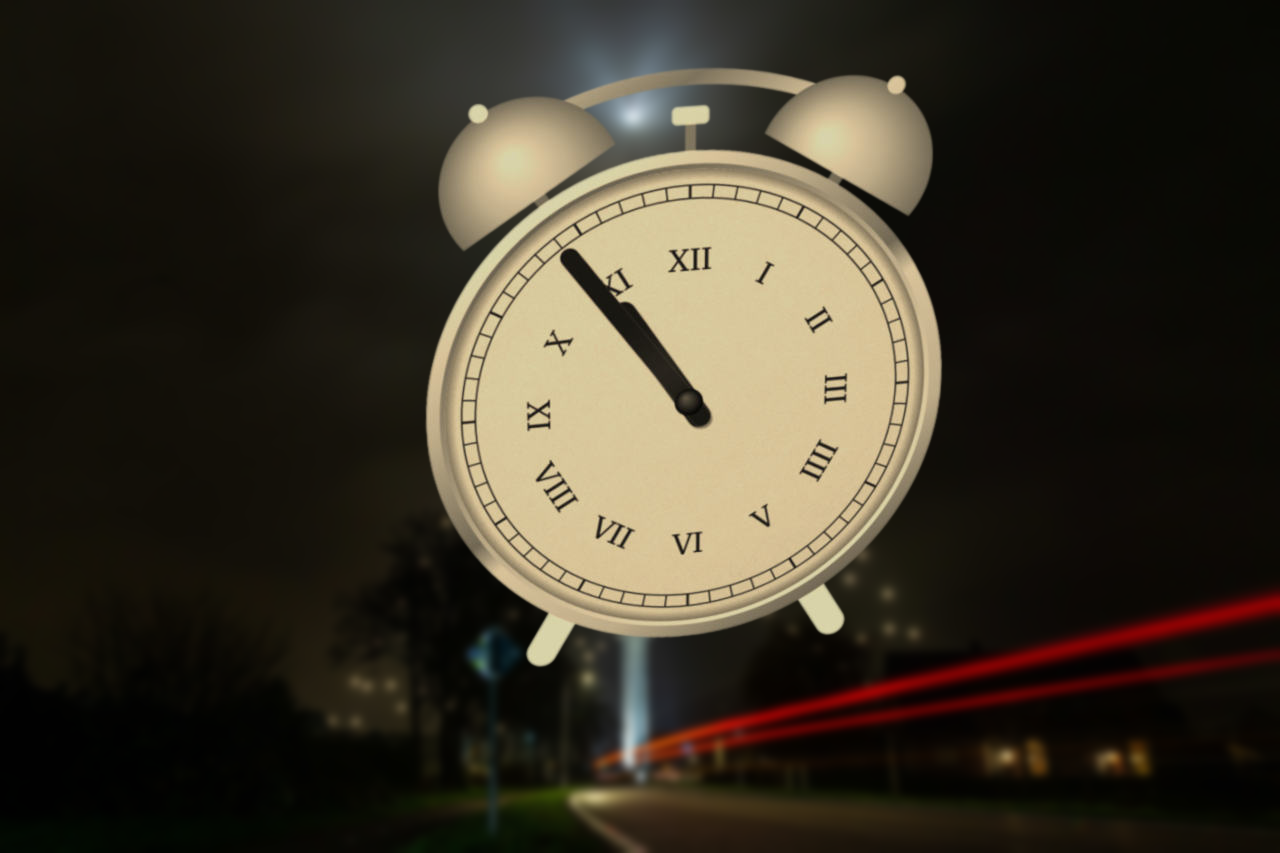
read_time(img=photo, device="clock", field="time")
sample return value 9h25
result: 10h54
